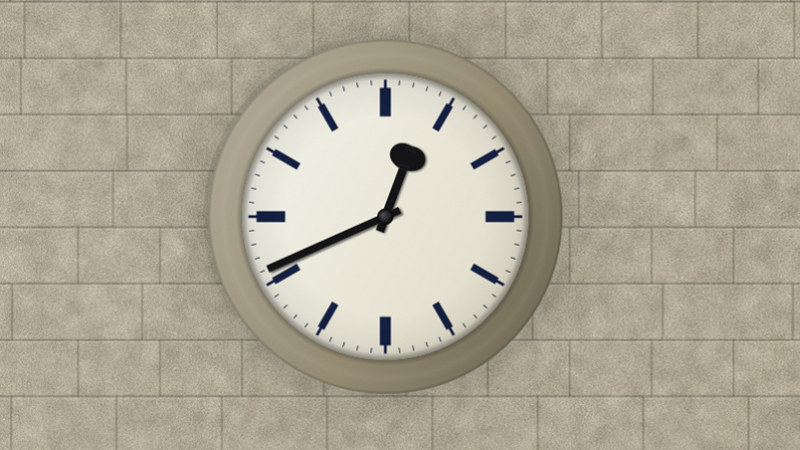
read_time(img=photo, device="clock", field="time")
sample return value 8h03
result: 12h41
